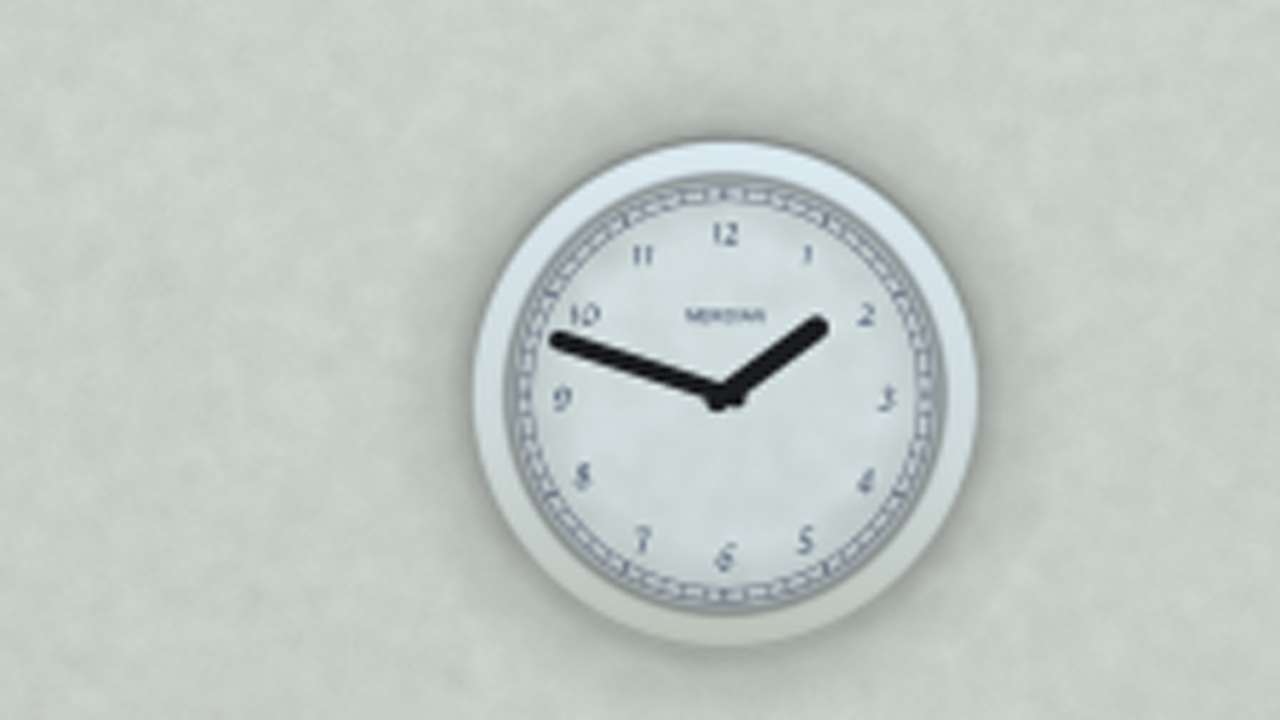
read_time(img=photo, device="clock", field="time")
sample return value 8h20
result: 1h48
